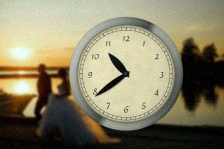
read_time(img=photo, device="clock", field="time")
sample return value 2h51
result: 10h39
